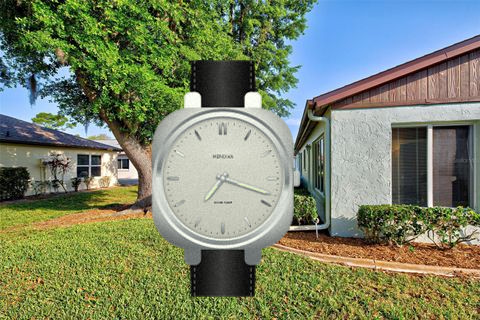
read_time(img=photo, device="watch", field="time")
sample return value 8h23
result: 7h18
